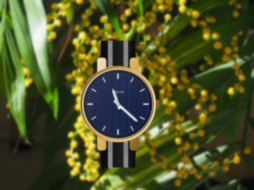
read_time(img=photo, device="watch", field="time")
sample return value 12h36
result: 11h22
